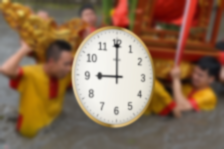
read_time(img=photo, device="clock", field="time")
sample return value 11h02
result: 9h00
